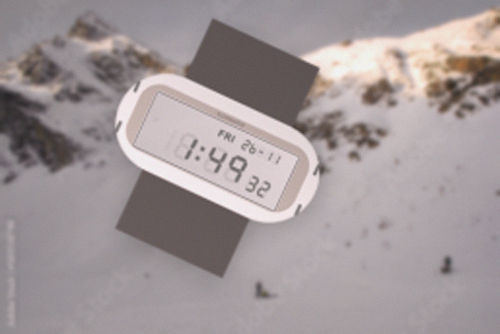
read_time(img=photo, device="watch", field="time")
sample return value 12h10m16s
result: 1h49m32s
